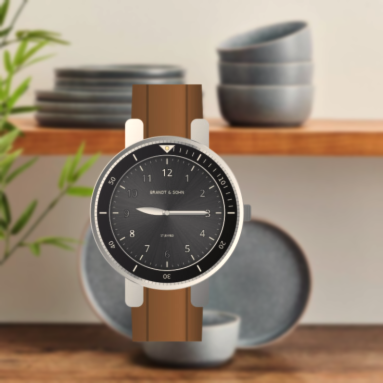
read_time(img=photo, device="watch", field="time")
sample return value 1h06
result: 9h15
